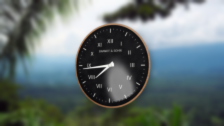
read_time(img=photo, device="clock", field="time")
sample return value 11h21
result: 7h44
